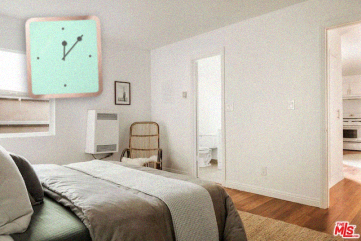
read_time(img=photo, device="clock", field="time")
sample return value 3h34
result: 12h07
